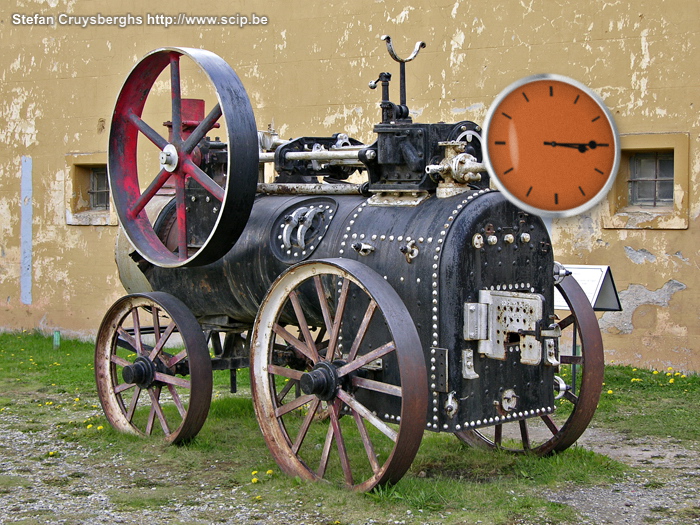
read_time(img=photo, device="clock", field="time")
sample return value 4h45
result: 3h15
